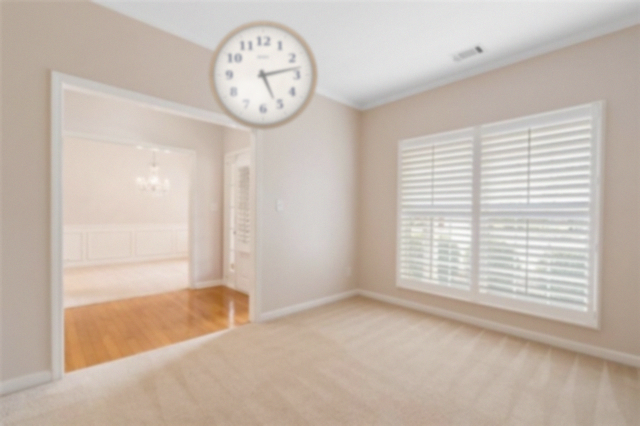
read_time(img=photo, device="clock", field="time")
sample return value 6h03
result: 5h13
